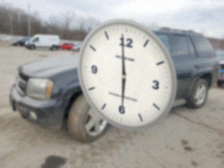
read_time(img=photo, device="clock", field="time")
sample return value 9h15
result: 5h59
